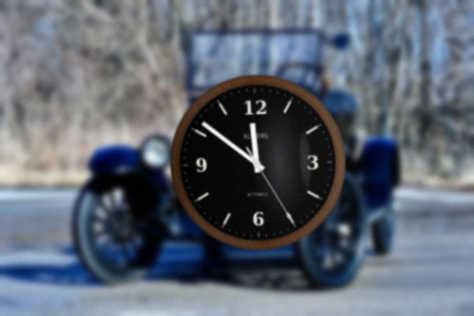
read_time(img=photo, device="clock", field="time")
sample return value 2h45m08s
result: 11h51m25s
